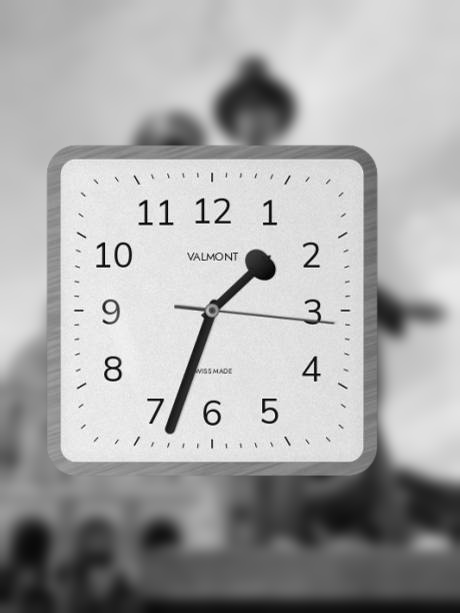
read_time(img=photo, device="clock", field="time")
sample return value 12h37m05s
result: 1h33m16s
